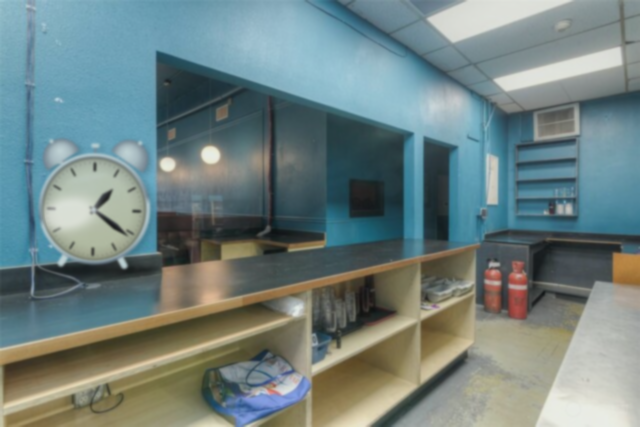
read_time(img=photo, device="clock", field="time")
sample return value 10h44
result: 1h21
